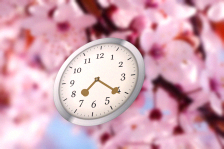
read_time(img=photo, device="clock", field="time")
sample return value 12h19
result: 7h21
